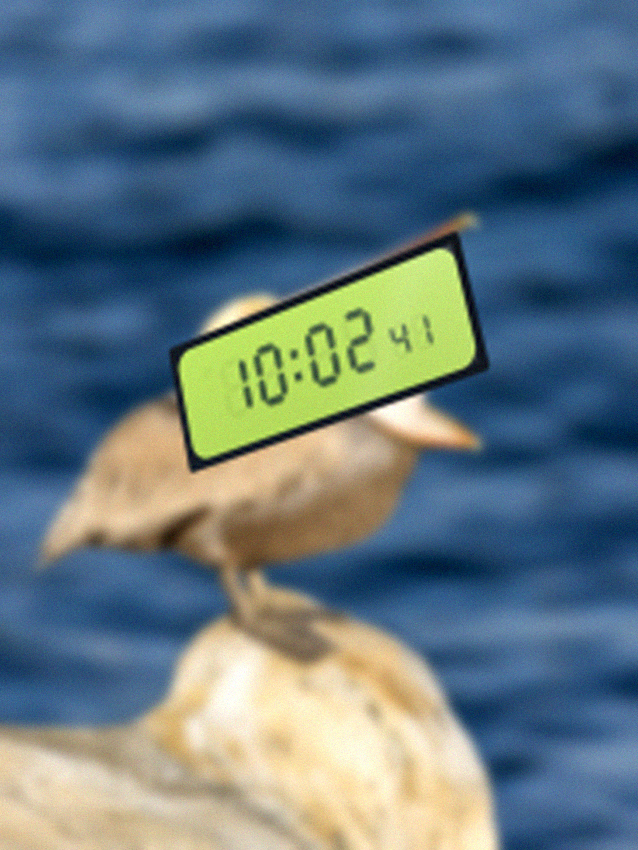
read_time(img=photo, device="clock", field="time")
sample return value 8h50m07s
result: 10h02m41s
